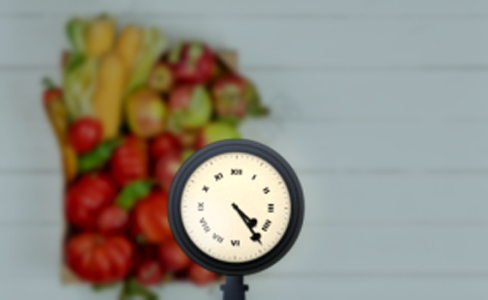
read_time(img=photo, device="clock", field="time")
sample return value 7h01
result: 4h24
